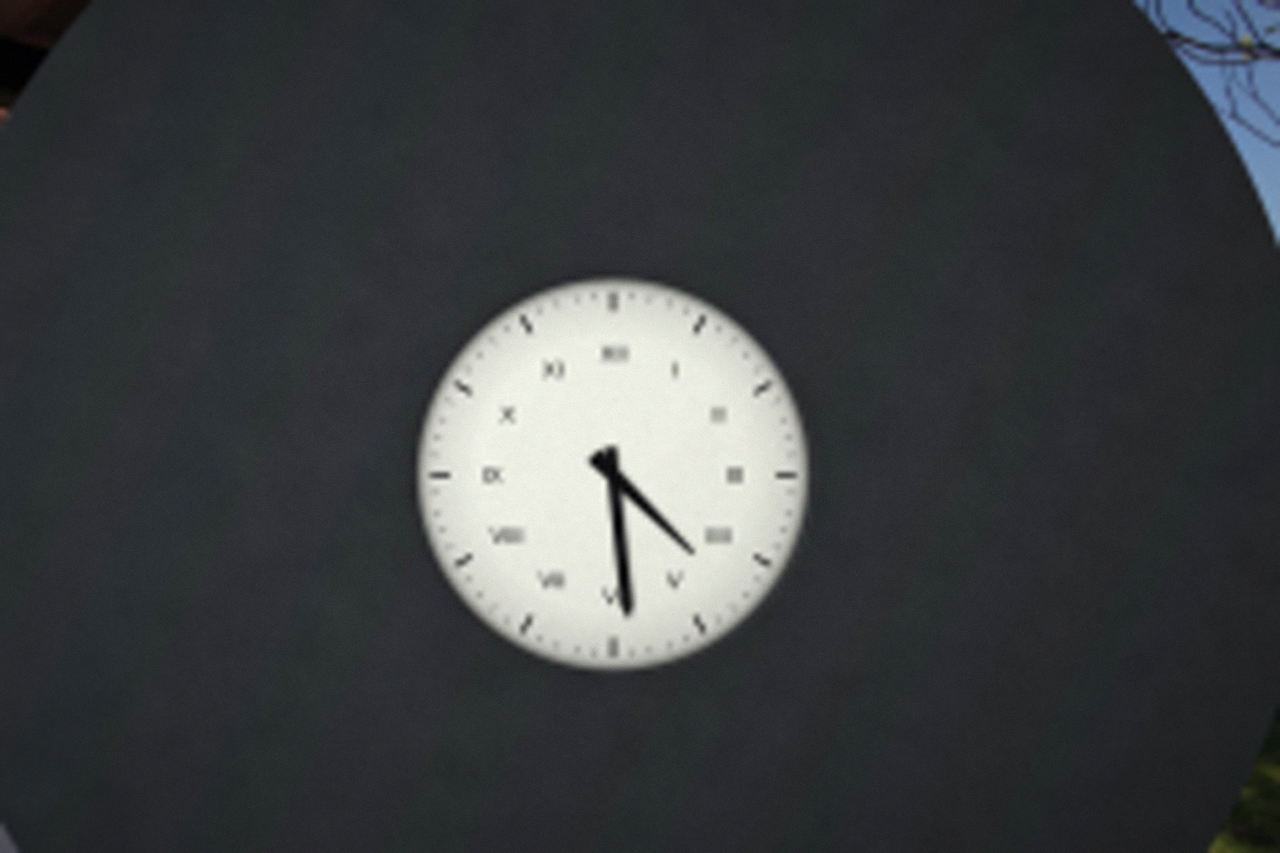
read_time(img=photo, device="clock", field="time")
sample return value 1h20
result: 4h29
